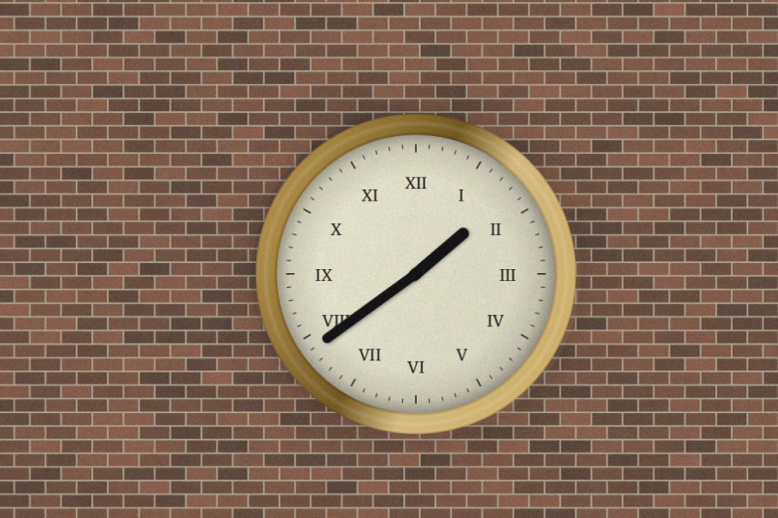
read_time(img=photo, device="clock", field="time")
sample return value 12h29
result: 1h39
